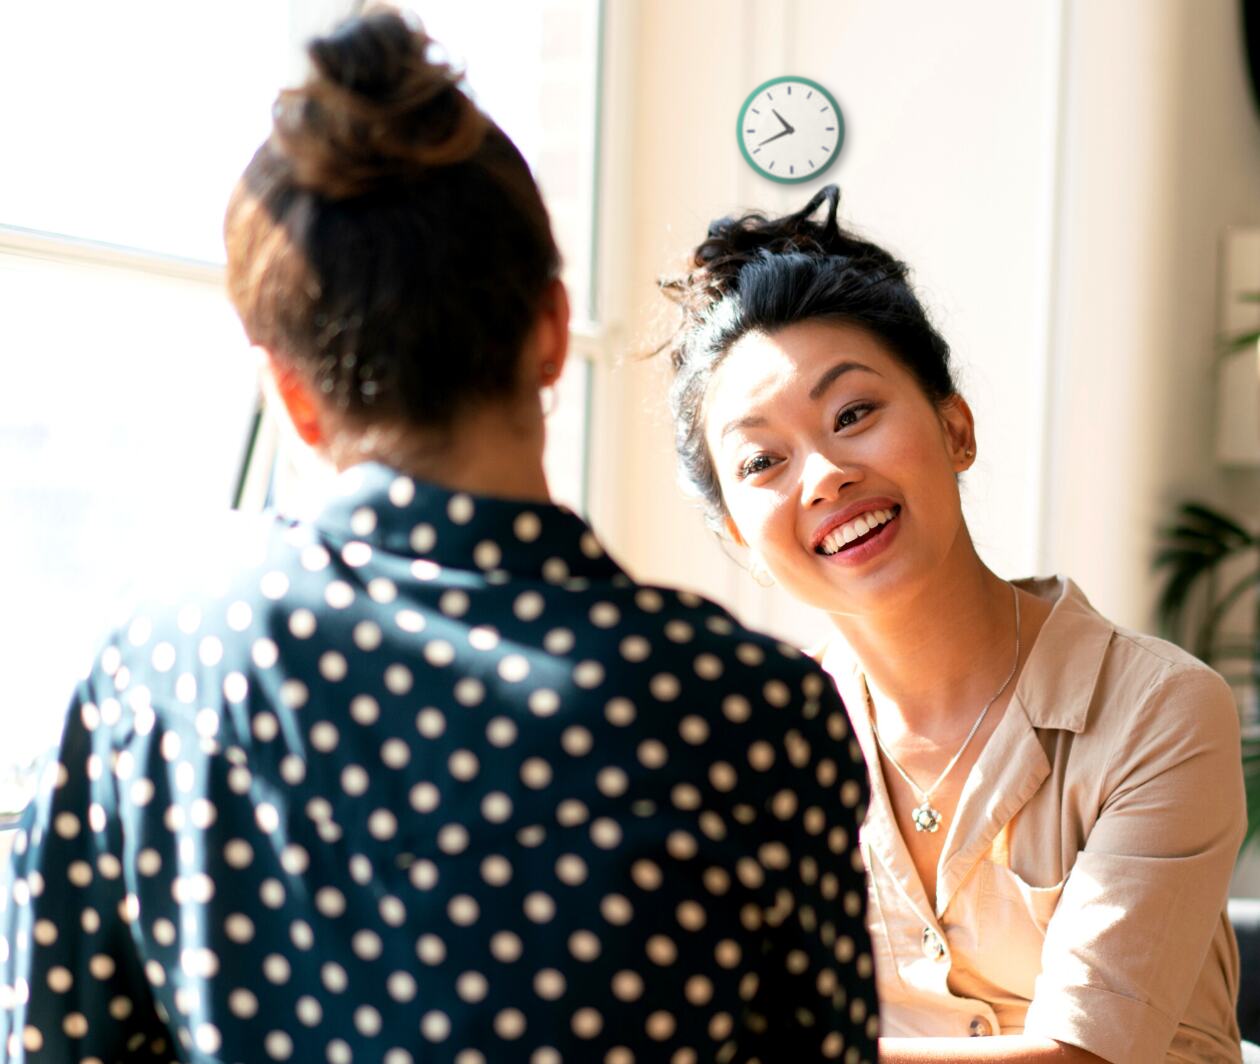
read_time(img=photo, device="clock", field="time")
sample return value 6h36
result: 10h41
